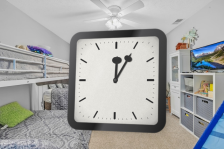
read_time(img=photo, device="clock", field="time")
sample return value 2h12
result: 12h05
